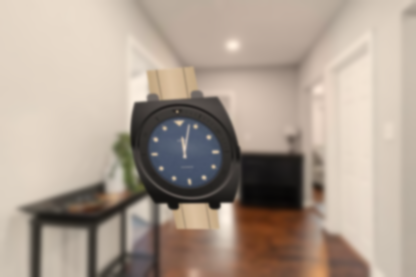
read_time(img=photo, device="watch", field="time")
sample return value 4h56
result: 12h03
